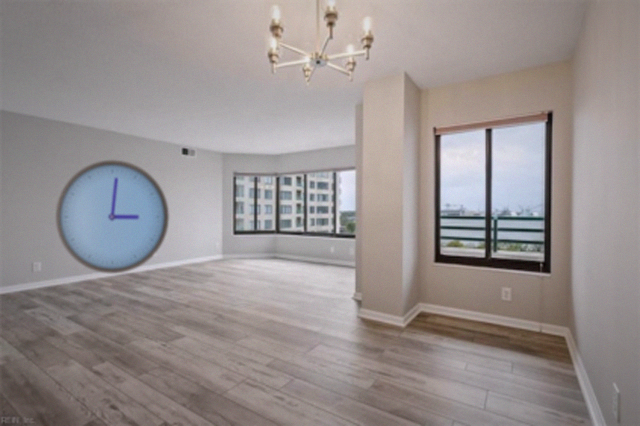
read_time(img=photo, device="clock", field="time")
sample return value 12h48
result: 3h01
